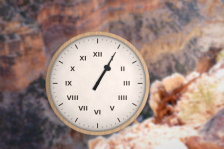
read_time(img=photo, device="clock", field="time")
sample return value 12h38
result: 1h05
